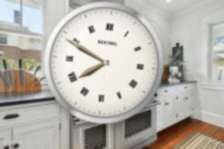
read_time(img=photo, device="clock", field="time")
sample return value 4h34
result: 7h49
